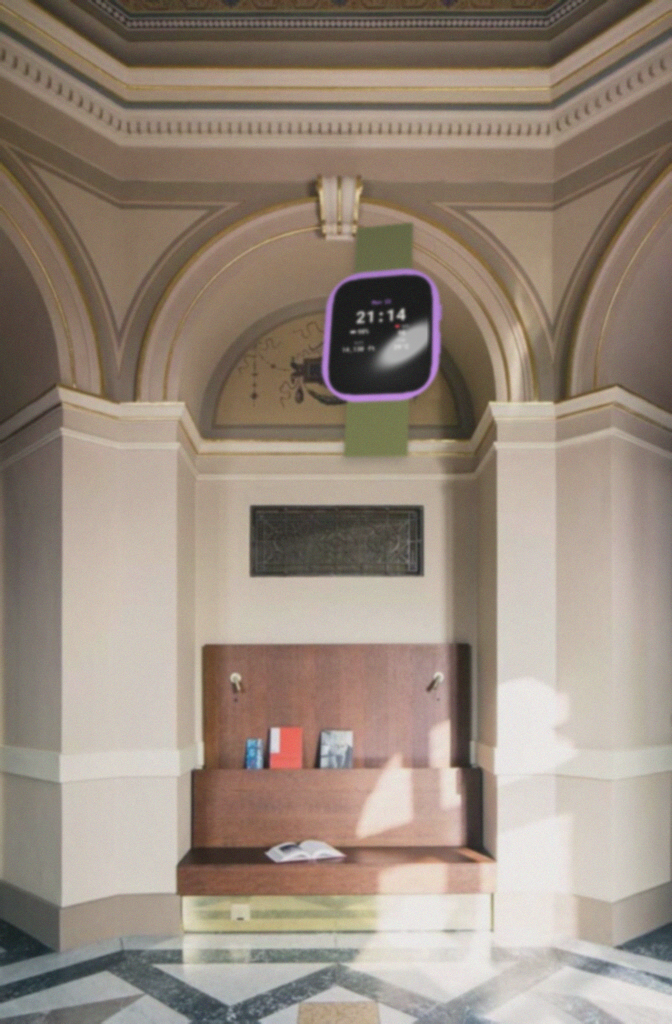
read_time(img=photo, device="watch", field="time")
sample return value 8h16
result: 21h14
